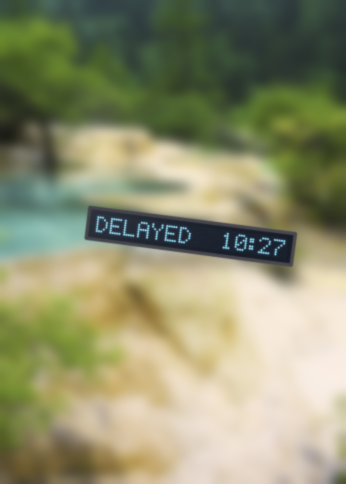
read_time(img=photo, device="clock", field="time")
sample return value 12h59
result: 10h27
